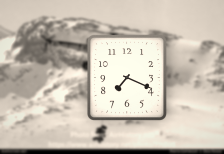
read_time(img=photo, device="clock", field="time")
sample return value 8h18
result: 7h19
